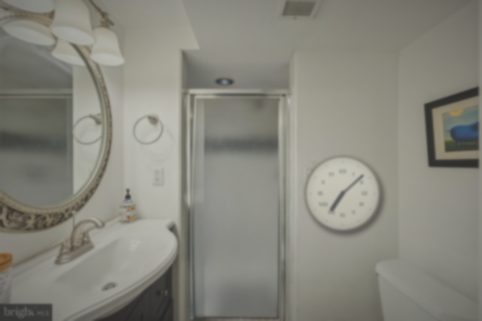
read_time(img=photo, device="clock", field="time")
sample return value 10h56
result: 7h08
